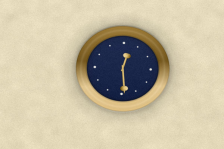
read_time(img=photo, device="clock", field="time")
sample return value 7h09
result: 12h29
